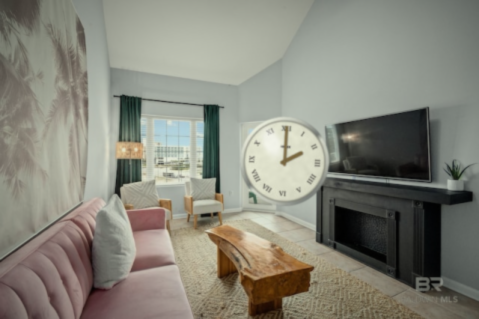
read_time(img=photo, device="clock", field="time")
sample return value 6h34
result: 2h00
